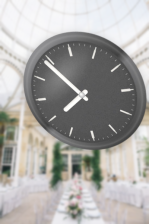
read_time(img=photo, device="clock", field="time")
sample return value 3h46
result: 7h54
